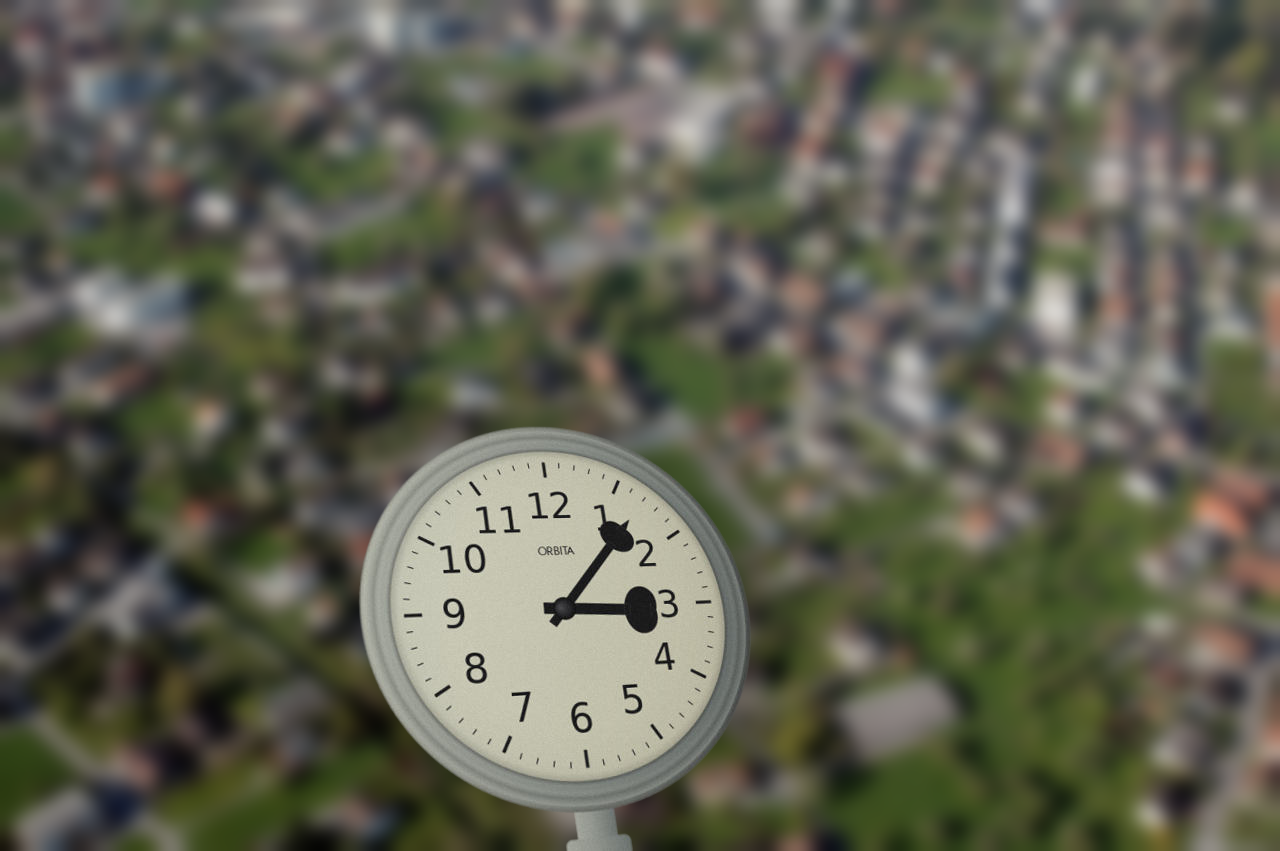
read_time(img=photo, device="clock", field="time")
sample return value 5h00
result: 3h07
